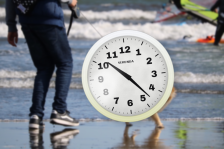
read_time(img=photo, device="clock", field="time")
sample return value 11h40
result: 10h23
